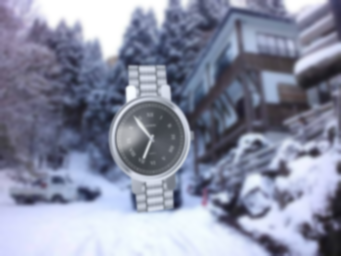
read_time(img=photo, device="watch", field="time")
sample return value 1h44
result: 6h54
